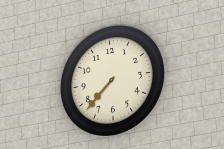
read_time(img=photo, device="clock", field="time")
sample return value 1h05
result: 7h38
